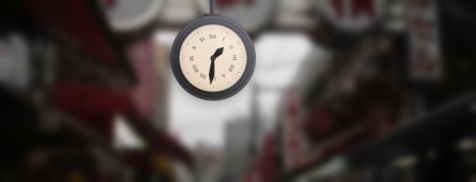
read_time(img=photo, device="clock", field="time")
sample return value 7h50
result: 1h31
